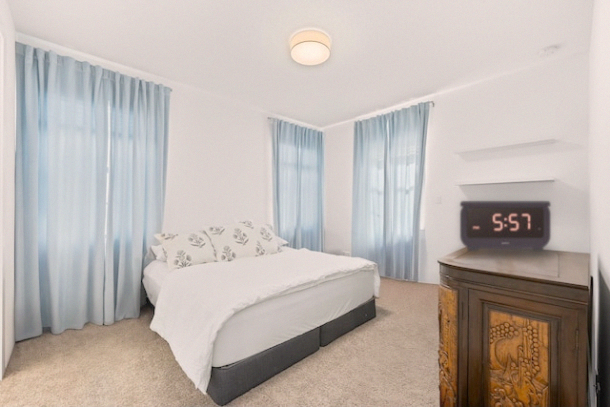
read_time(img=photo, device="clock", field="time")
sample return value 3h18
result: 5h57
